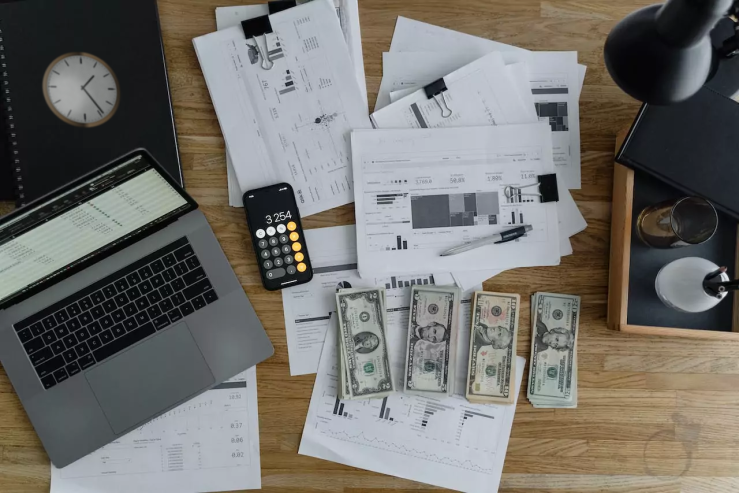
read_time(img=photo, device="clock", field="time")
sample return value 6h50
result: 1h24
